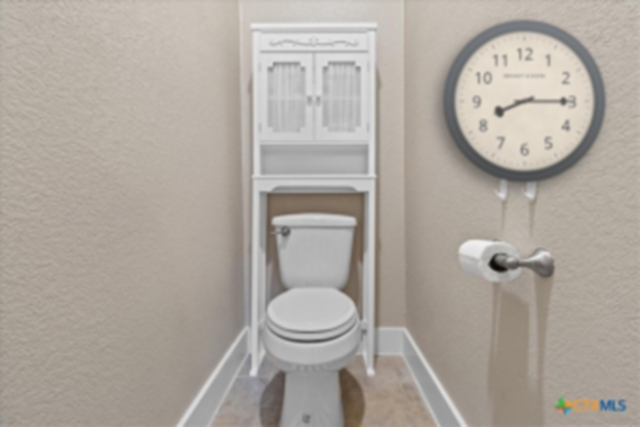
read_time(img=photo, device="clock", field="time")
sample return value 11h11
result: 8h15
